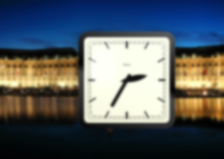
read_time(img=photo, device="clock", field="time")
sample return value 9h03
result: 2h35
